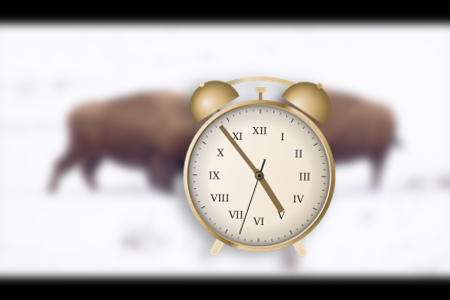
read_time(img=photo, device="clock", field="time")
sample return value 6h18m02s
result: 4h53m33s
